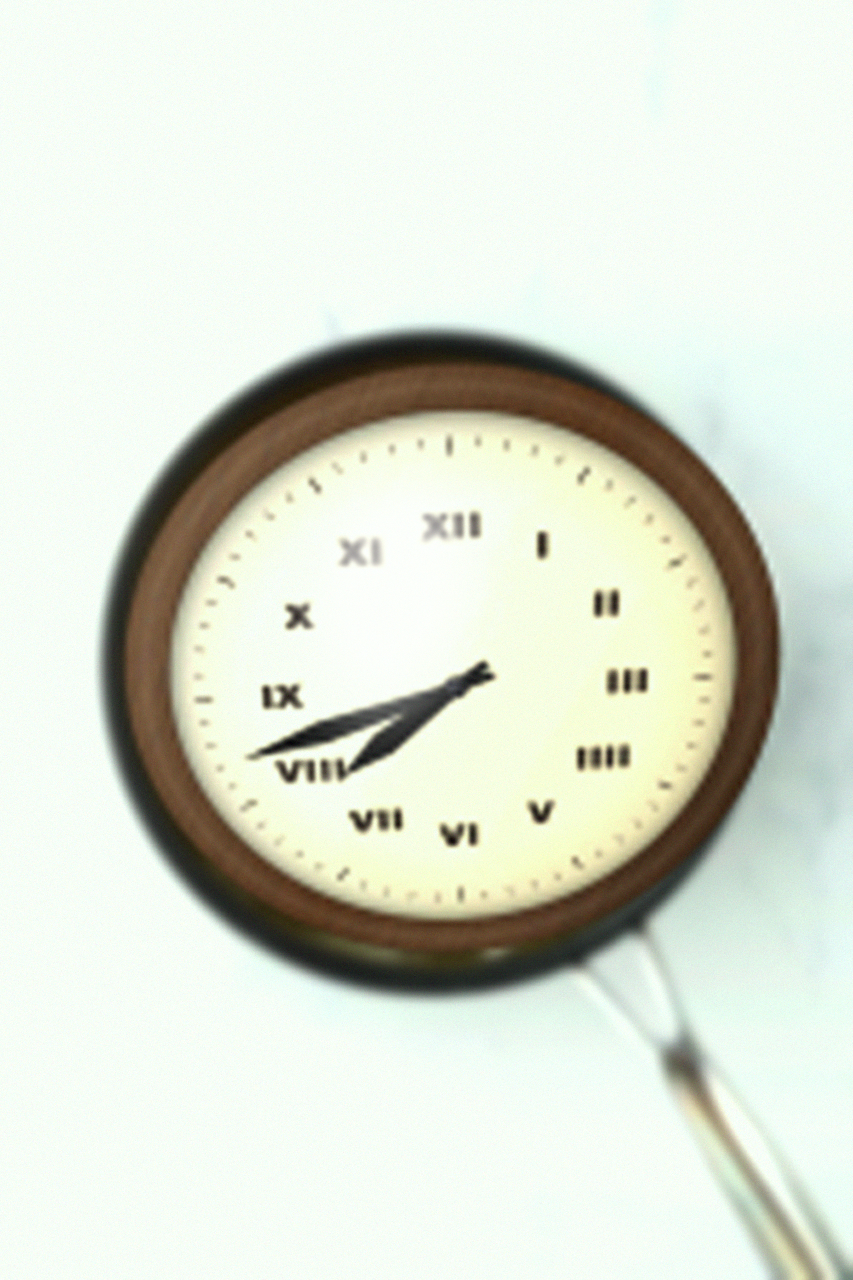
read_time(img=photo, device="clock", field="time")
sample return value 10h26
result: 7h42
